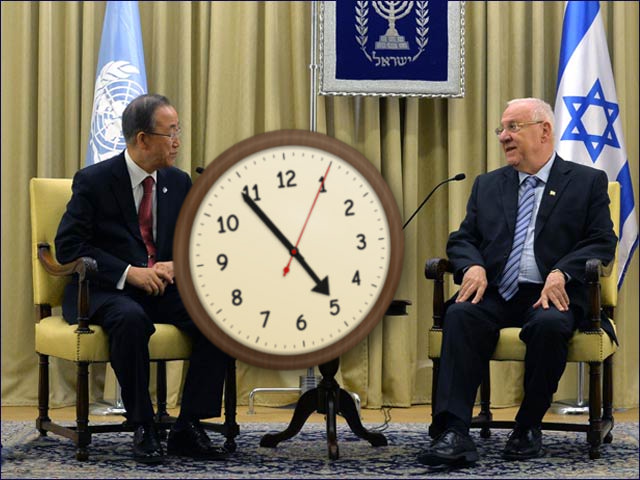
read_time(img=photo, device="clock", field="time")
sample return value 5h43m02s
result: 4h54m05s
